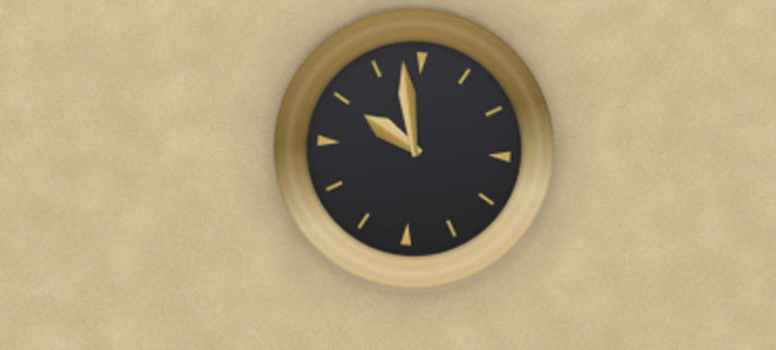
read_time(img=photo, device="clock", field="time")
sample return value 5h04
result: 9h58
